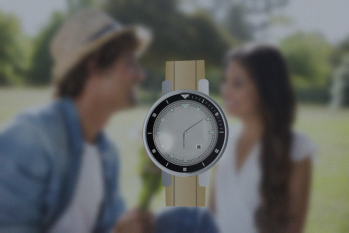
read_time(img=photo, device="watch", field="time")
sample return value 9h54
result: 6h09
